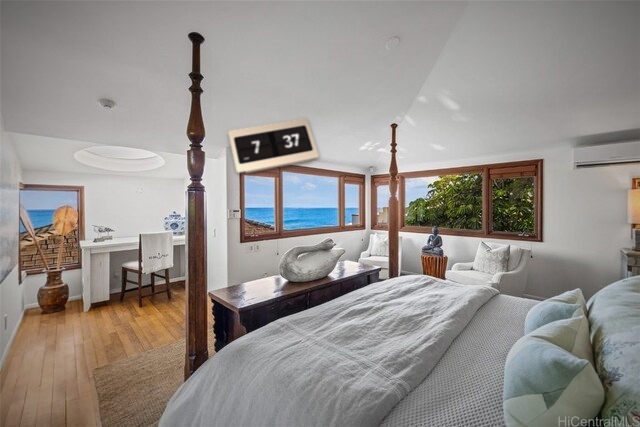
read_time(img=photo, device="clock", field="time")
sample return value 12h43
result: 7h37
